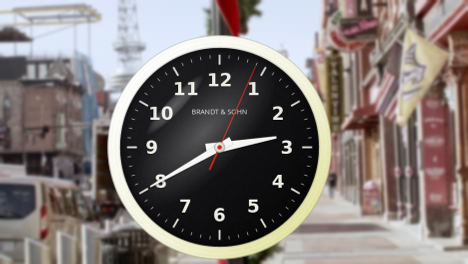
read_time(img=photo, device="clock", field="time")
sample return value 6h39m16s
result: 2h40m04s
